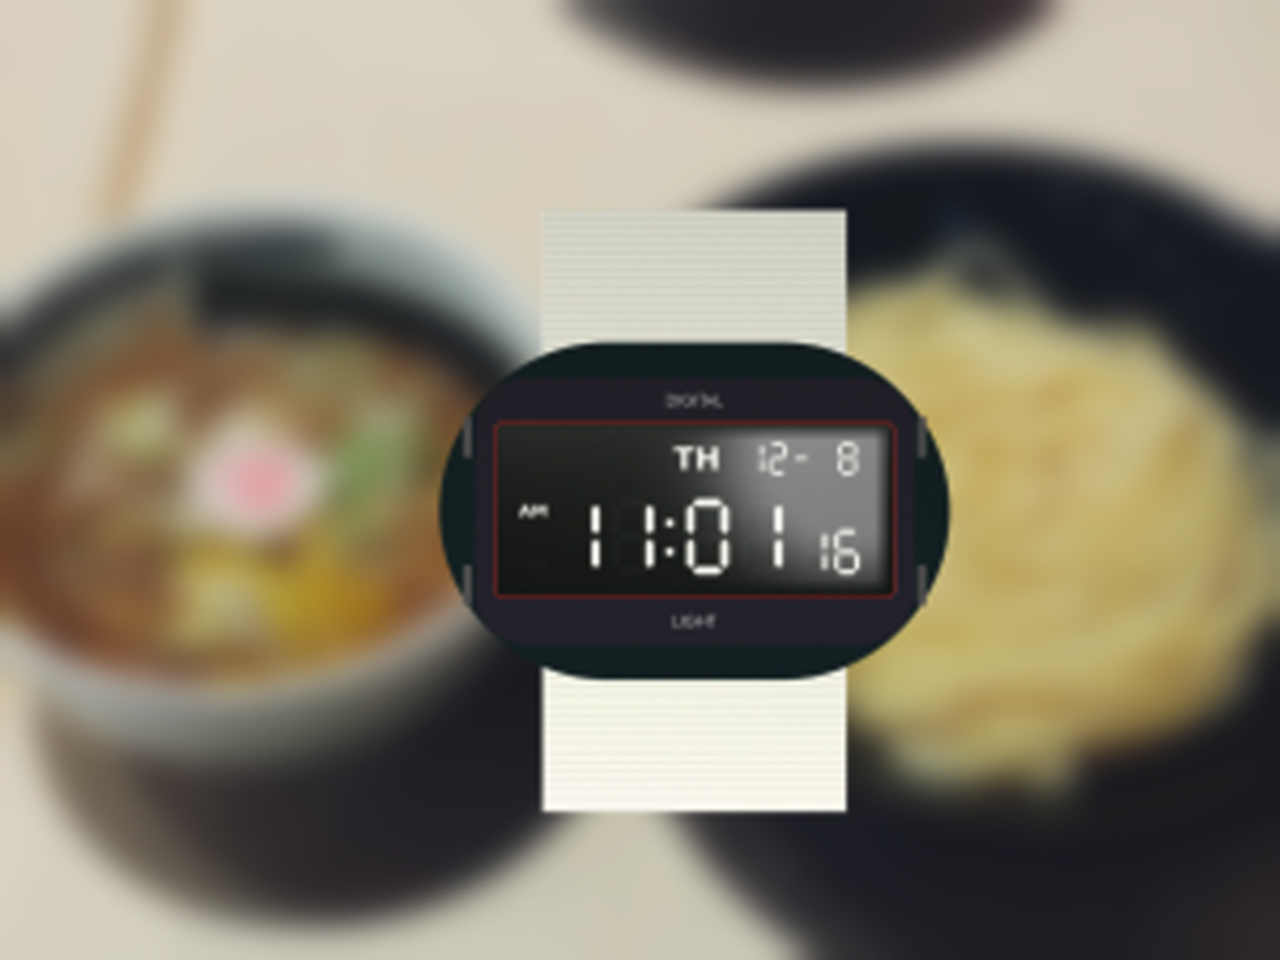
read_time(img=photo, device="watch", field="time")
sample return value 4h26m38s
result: 11h01m16s
